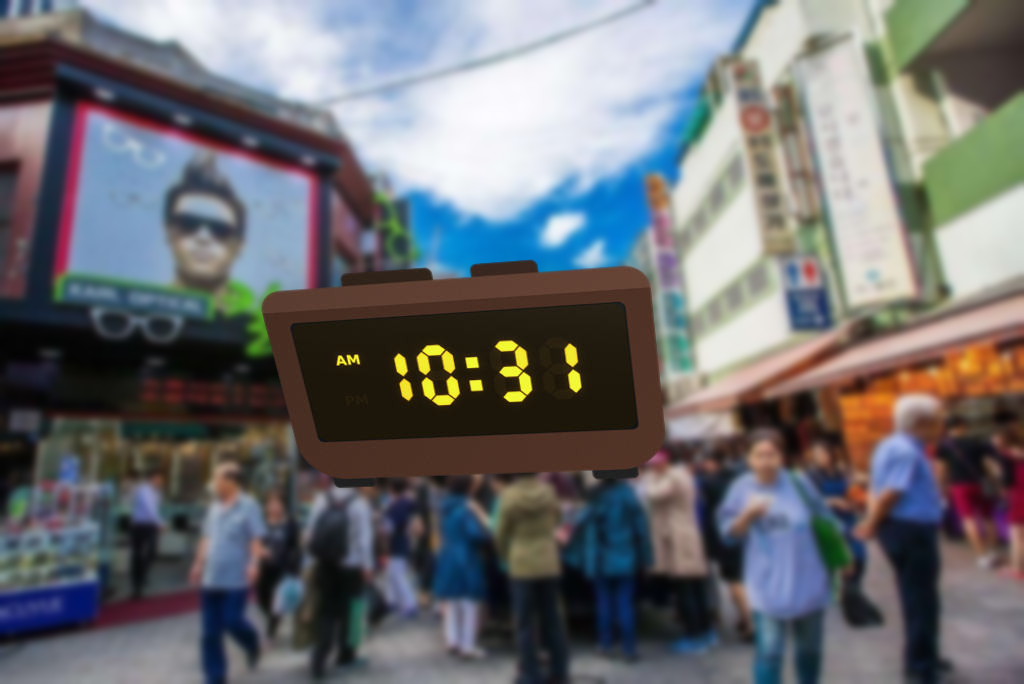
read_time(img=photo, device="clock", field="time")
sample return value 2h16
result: 10h31
